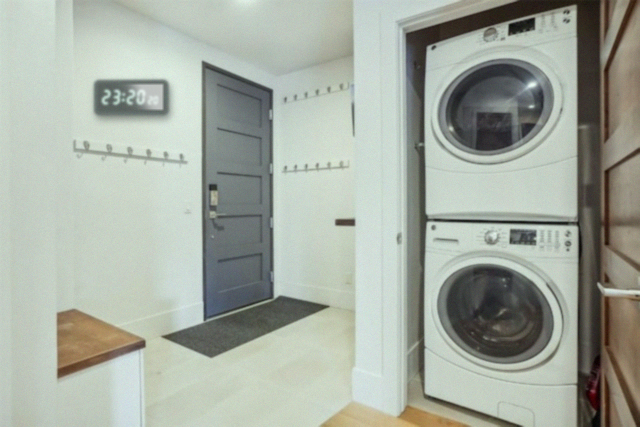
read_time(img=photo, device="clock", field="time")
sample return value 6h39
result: 23h20
